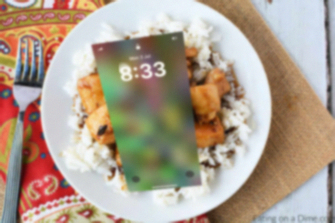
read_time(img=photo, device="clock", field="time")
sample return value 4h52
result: 8h33
